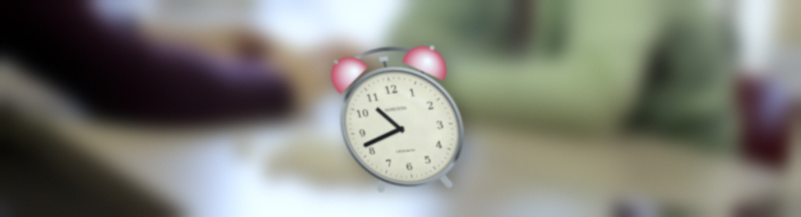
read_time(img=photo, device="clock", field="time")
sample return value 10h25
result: 10h42
